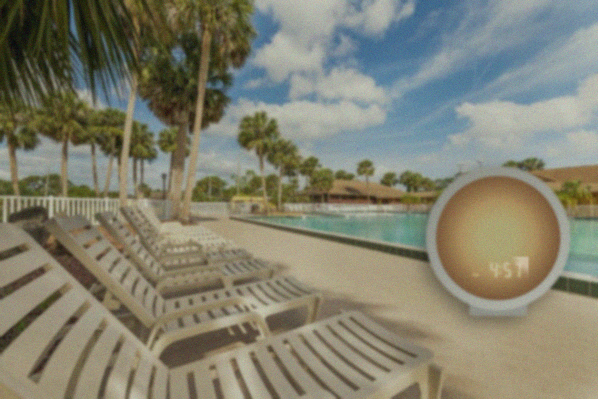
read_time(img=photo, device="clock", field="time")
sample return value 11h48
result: 4h57
